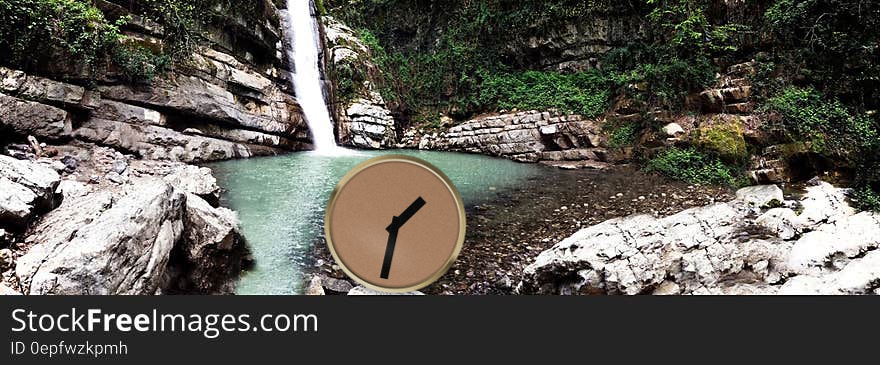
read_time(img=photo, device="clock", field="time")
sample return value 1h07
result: 1h32
